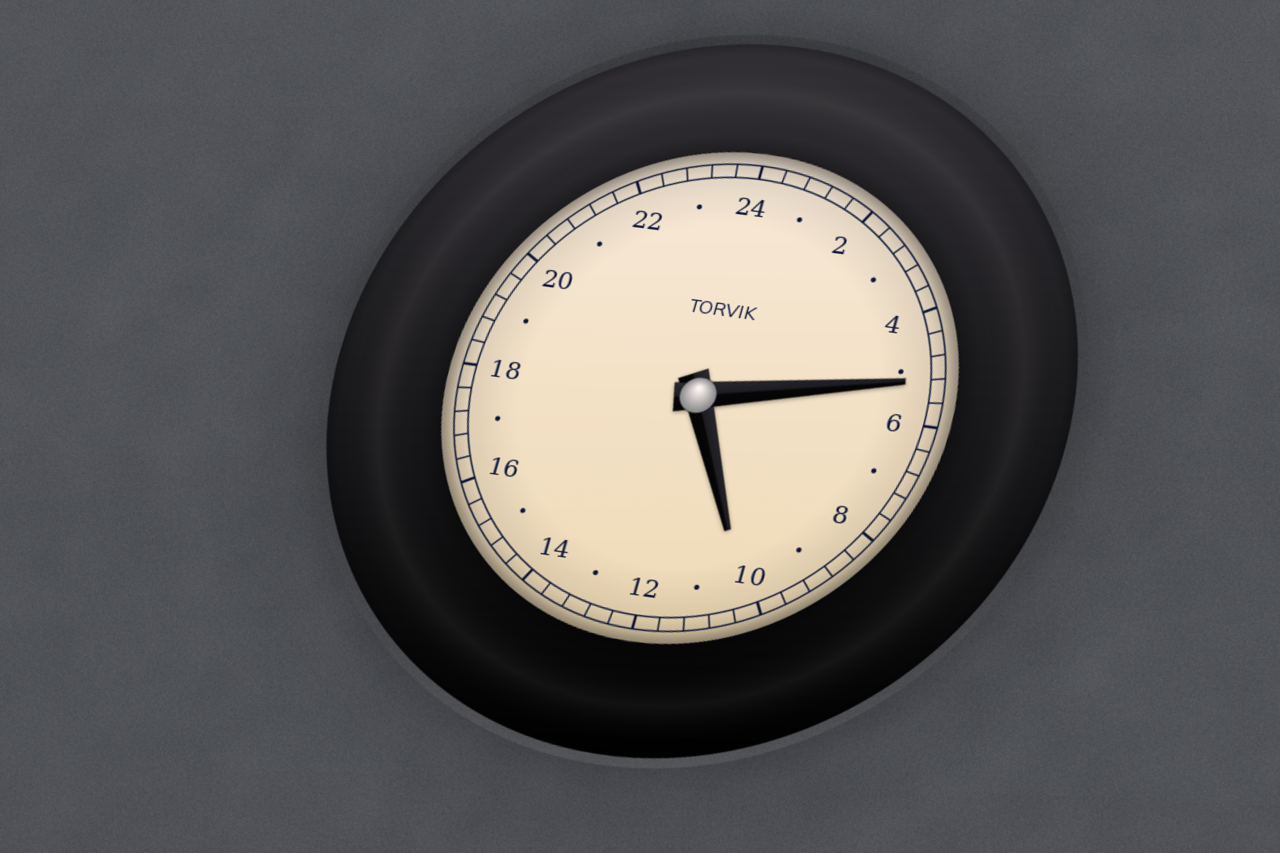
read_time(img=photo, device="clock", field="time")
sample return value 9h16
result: 10h13
